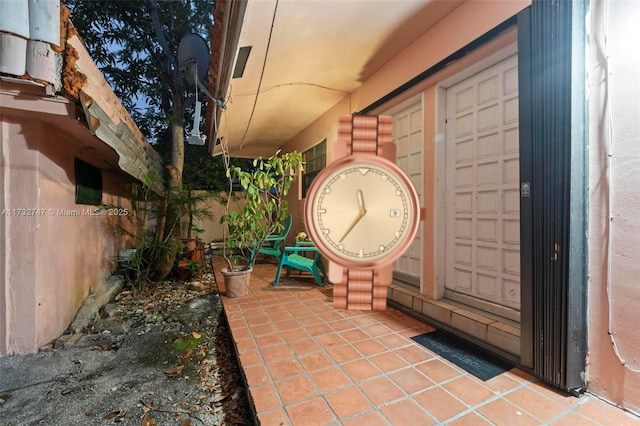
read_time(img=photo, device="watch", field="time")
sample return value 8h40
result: 11h36
